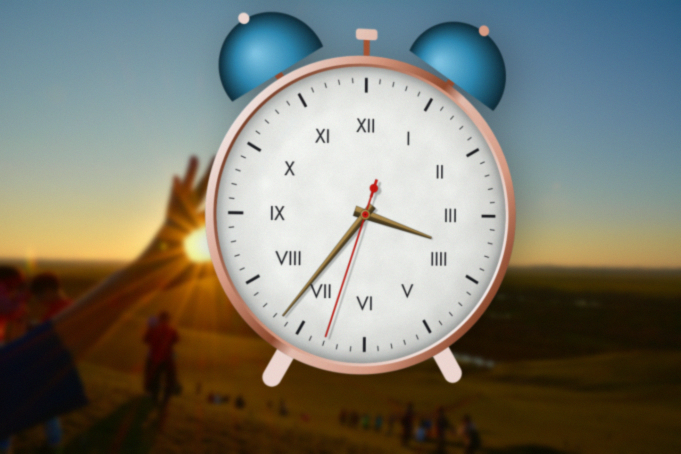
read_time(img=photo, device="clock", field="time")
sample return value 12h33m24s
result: 3h36m33s
